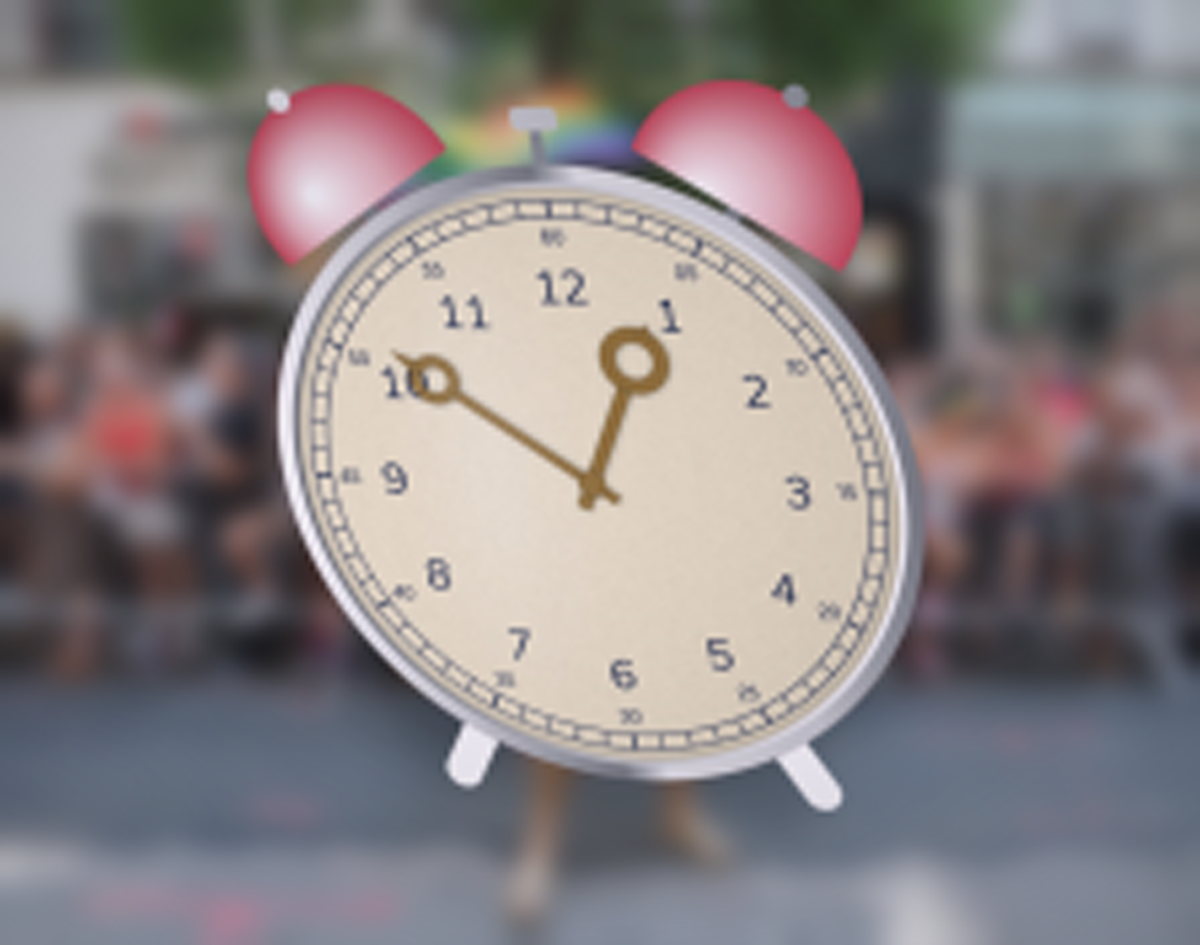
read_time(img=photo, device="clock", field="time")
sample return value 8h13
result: 12h51
